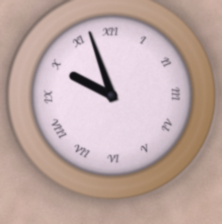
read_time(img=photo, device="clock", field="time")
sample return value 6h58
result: 9h57
